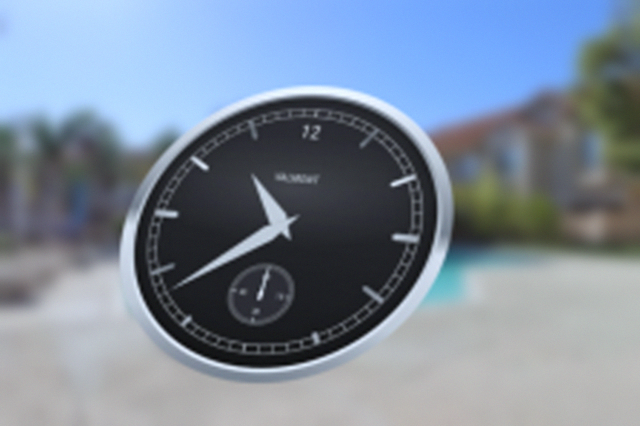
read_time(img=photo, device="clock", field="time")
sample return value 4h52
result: 10h38
